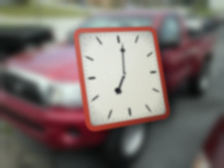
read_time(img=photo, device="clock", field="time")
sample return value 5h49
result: 7h01
